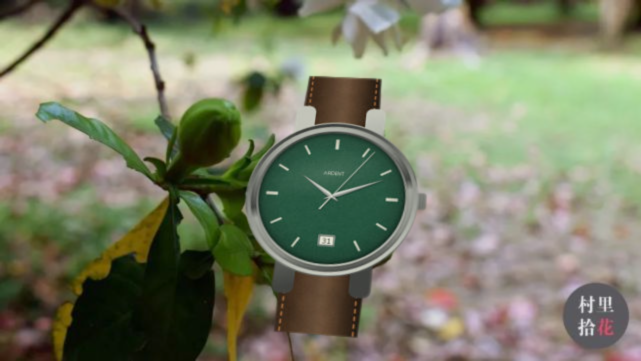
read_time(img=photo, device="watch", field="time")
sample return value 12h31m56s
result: 10h11m06s
